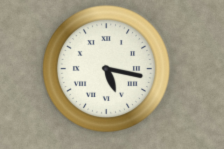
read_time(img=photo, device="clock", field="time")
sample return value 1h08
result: 5h17
